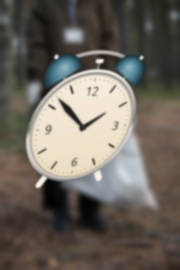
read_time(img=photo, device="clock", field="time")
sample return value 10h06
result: 1h52
